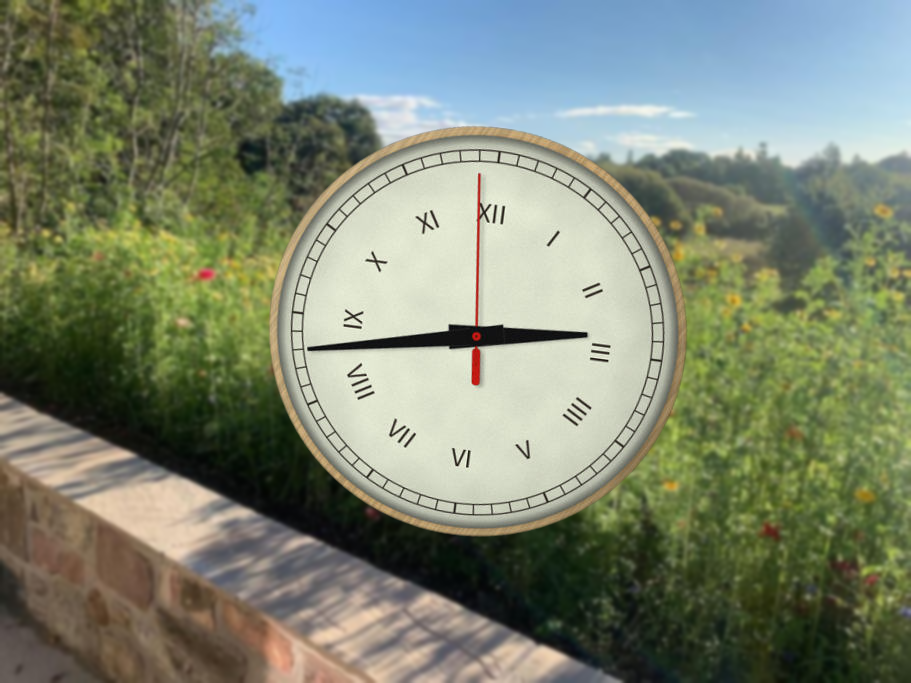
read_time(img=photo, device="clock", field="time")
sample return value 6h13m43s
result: 2h42m59s
